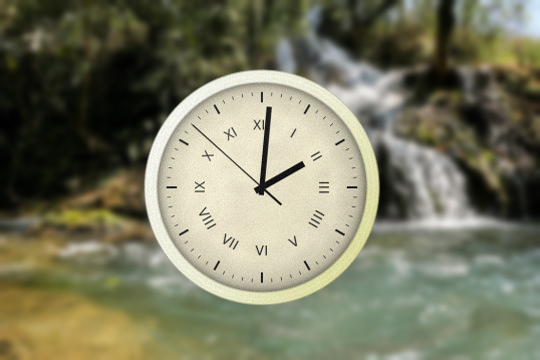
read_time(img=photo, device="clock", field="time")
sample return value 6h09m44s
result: 2h00m52s
